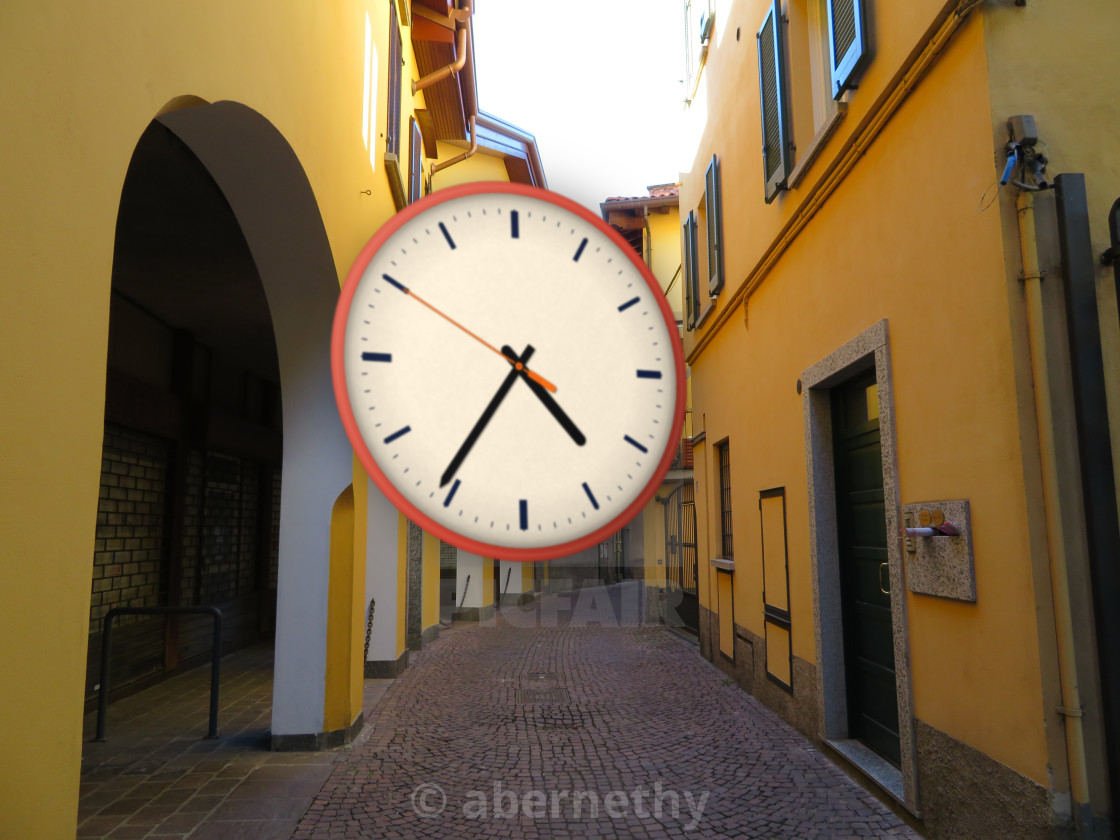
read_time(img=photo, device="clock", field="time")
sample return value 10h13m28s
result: 4h35m50s
